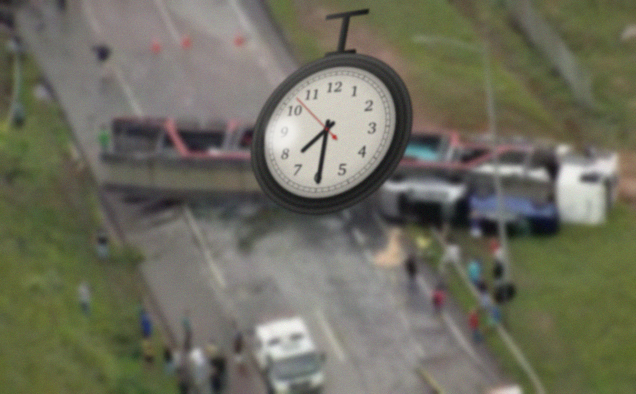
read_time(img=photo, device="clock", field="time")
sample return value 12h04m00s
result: 7h29m52s
